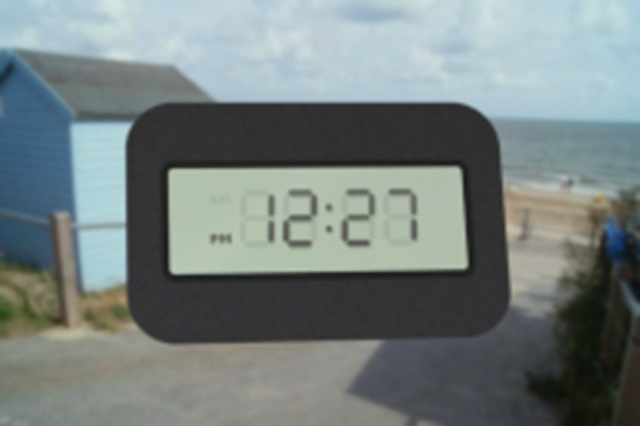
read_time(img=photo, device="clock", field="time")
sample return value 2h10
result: 12h27
